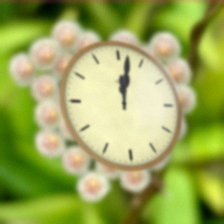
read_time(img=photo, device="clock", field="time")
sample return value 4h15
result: 12h02
